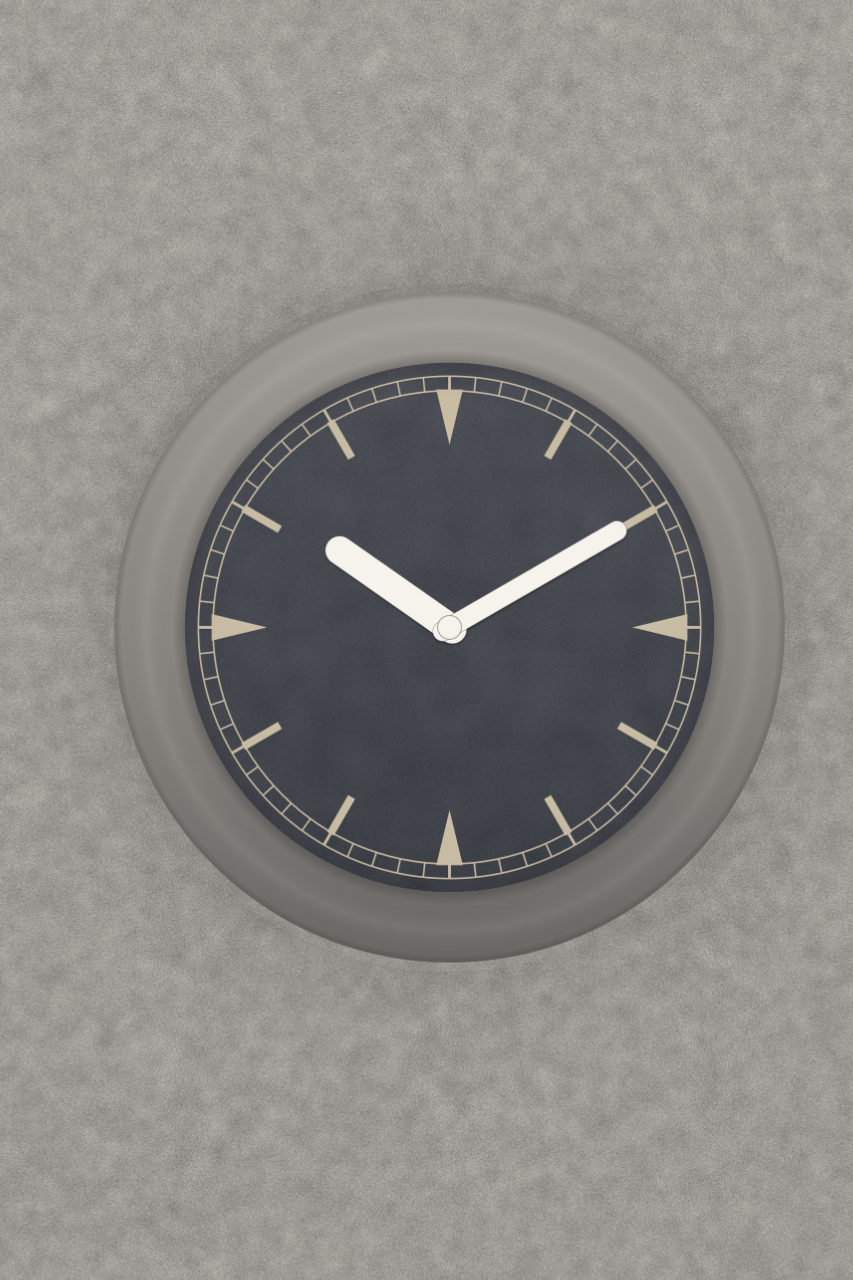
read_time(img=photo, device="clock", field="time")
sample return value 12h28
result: 10h10
